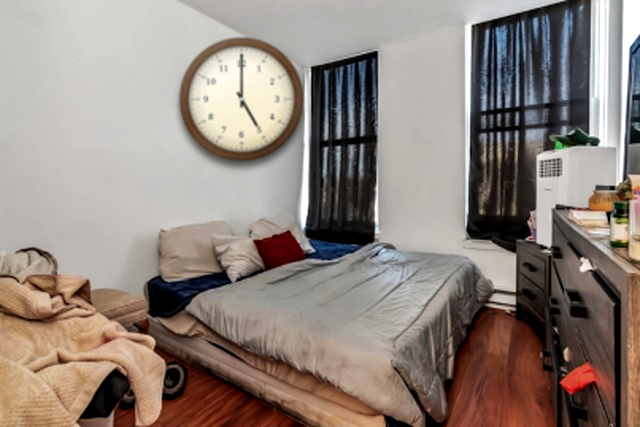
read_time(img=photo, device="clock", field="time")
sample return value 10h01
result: 5h00
